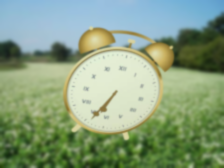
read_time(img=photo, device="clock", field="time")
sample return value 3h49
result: 6h34
